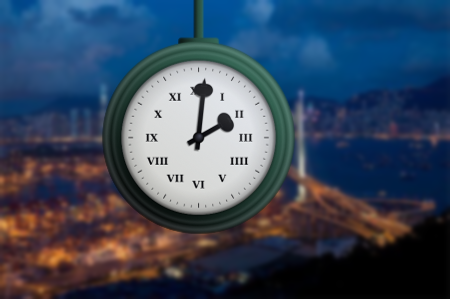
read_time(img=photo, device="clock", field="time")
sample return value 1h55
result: 2h01
